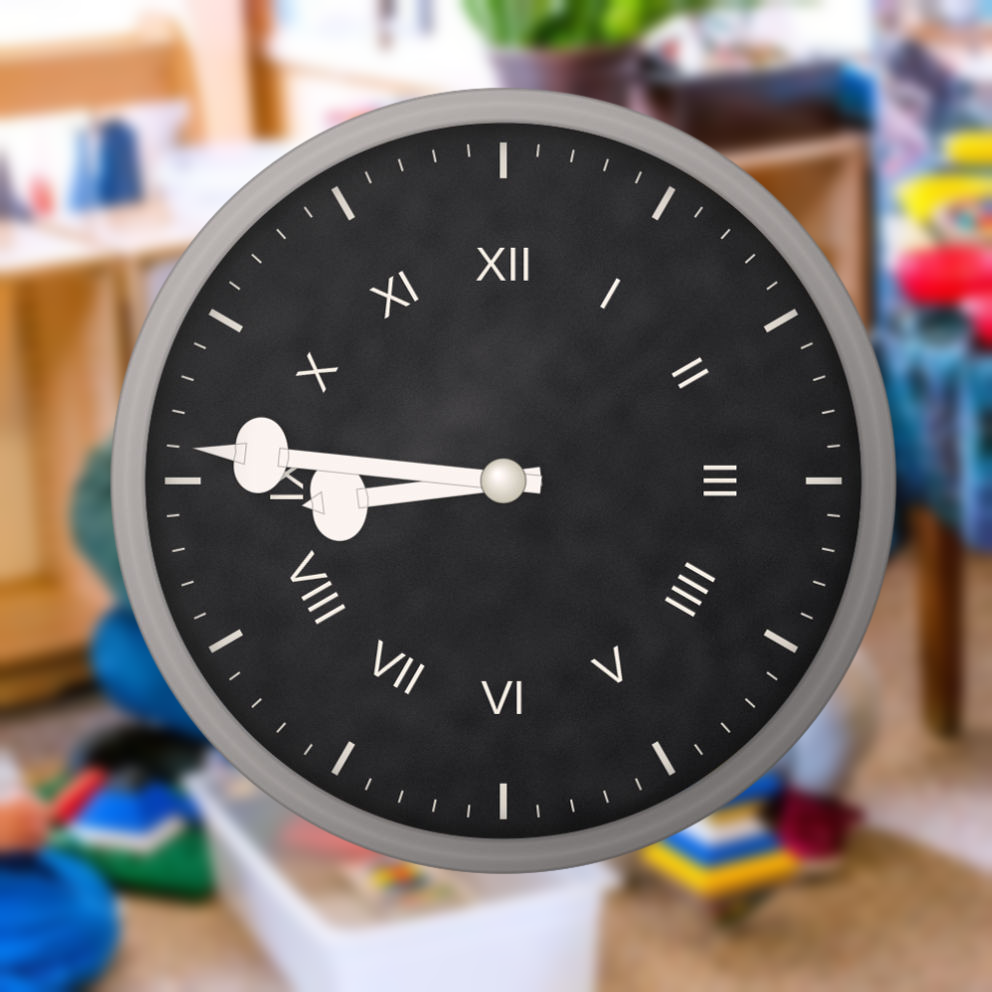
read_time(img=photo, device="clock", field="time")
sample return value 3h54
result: 8h46
